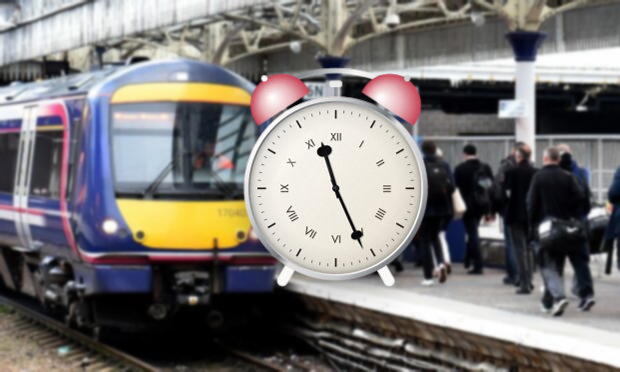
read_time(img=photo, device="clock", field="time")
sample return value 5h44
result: 11h26
